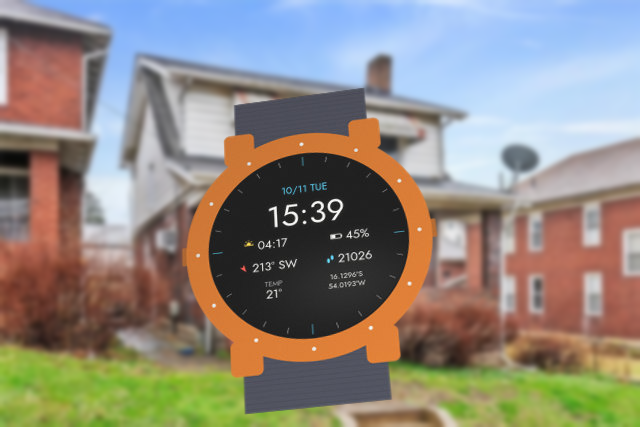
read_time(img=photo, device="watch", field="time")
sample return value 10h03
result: 15h39
